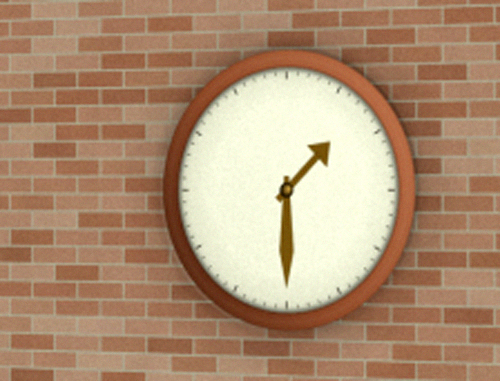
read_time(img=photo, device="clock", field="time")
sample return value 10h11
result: 1h30
